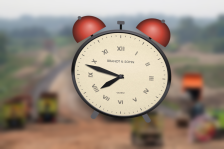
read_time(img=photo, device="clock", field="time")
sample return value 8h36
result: 7h48
